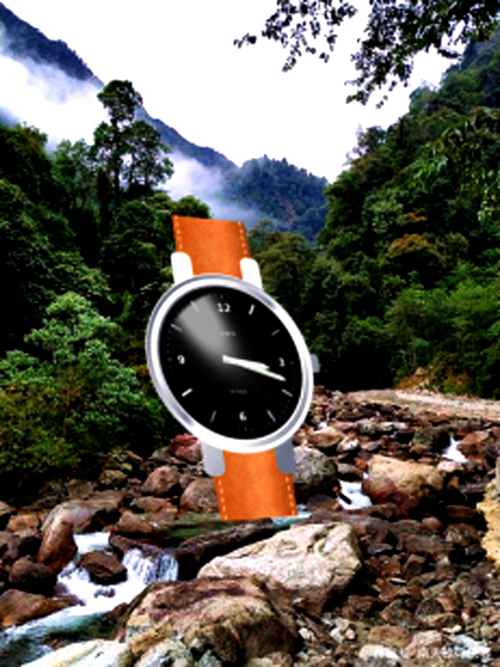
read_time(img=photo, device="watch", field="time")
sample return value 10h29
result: 3h18
